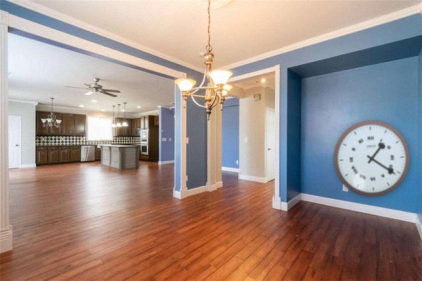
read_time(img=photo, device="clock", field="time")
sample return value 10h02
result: 1h21
